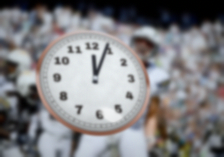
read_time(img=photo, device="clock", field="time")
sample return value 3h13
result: 12h04
